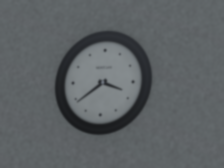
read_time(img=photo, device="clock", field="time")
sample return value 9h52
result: 3h39
